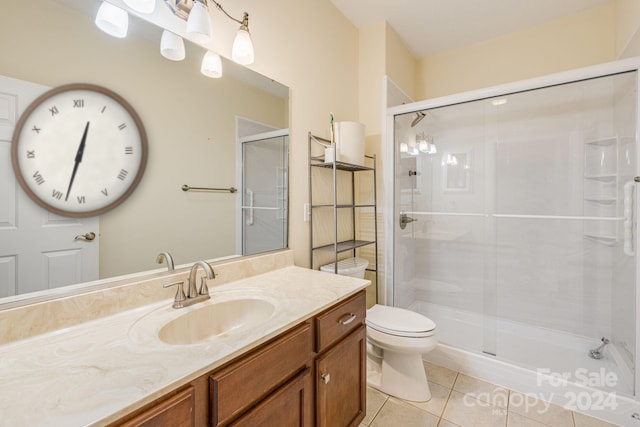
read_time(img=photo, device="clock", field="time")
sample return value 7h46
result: 12h33
